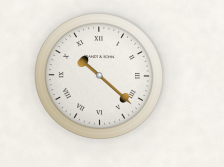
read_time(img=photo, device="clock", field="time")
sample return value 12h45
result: 10h22
